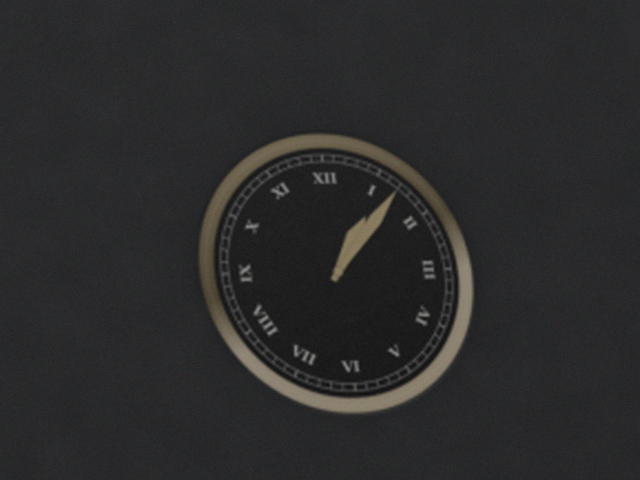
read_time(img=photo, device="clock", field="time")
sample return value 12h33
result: 1h07
